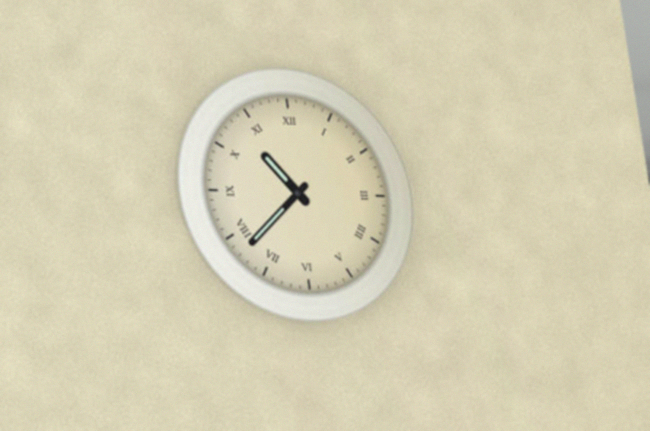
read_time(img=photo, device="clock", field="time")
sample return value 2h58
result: 10h38
